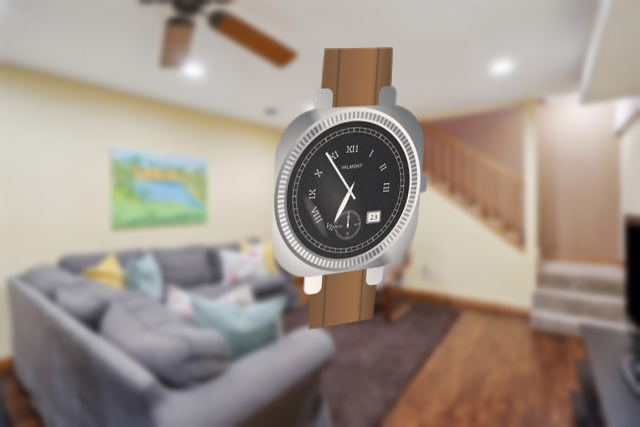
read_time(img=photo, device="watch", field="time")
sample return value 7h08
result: 6h54
